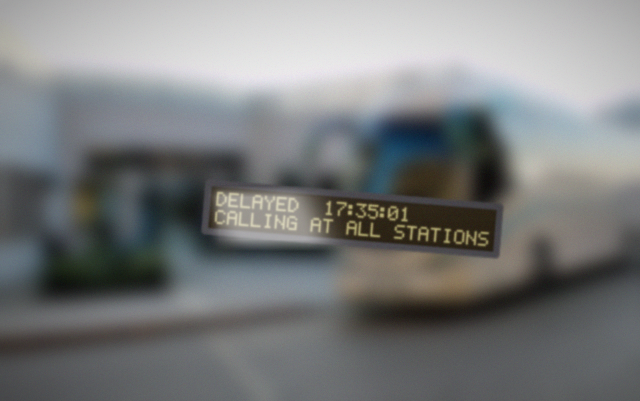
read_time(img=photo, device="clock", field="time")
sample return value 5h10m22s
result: 17h35m01s
